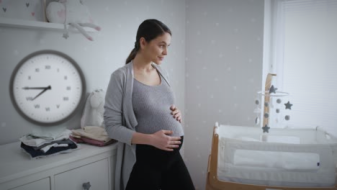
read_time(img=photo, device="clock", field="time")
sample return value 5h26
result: 7h45
